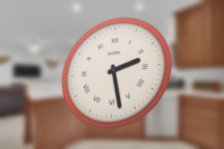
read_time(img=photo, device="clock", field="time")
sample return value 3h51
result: 2h28
